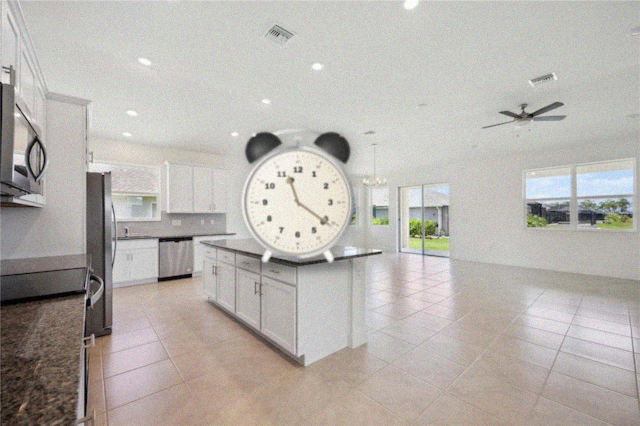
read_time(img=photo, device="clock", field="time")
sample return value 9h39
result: 11h21
